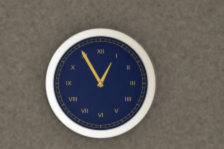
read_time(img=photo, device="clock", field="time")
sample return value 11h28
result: 12h55
